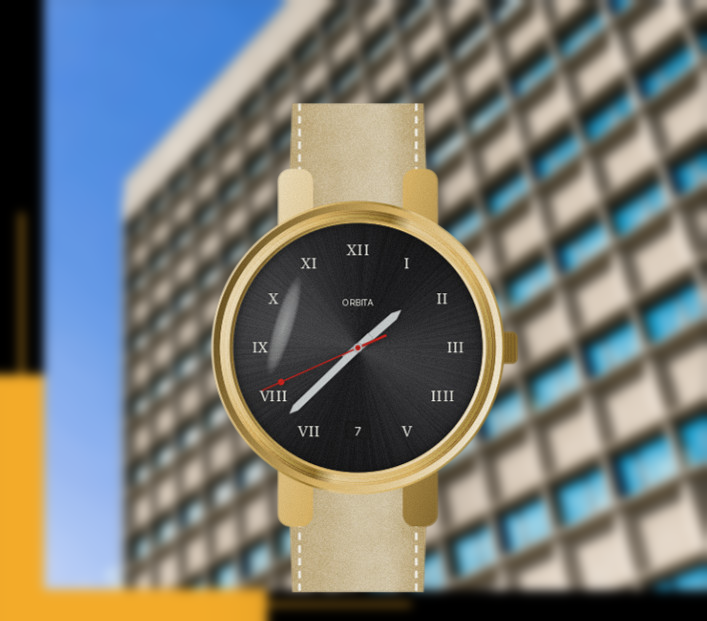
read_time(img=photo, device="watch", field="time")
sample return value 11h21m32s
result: 1h37m41s
